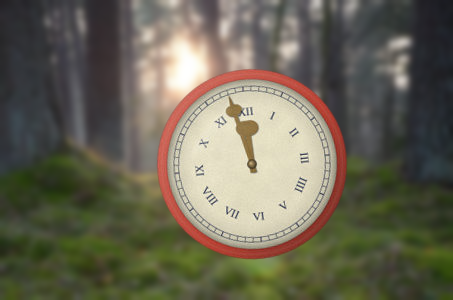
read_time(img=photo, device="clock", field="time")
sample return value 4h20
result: 11h58
